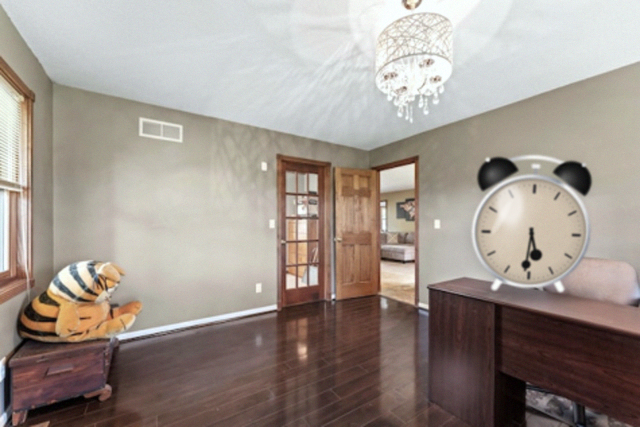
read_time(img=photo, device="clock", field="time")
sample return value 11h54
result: 5h31
